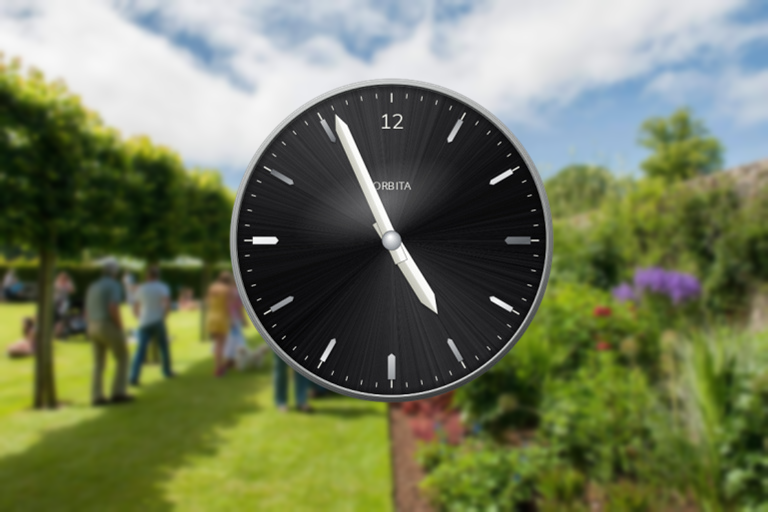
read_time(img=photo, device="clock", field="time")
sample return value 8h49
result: 4h56
